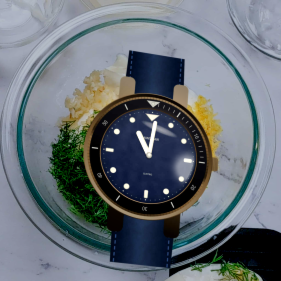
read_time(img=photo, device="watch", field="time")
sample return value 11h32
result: 11h01
